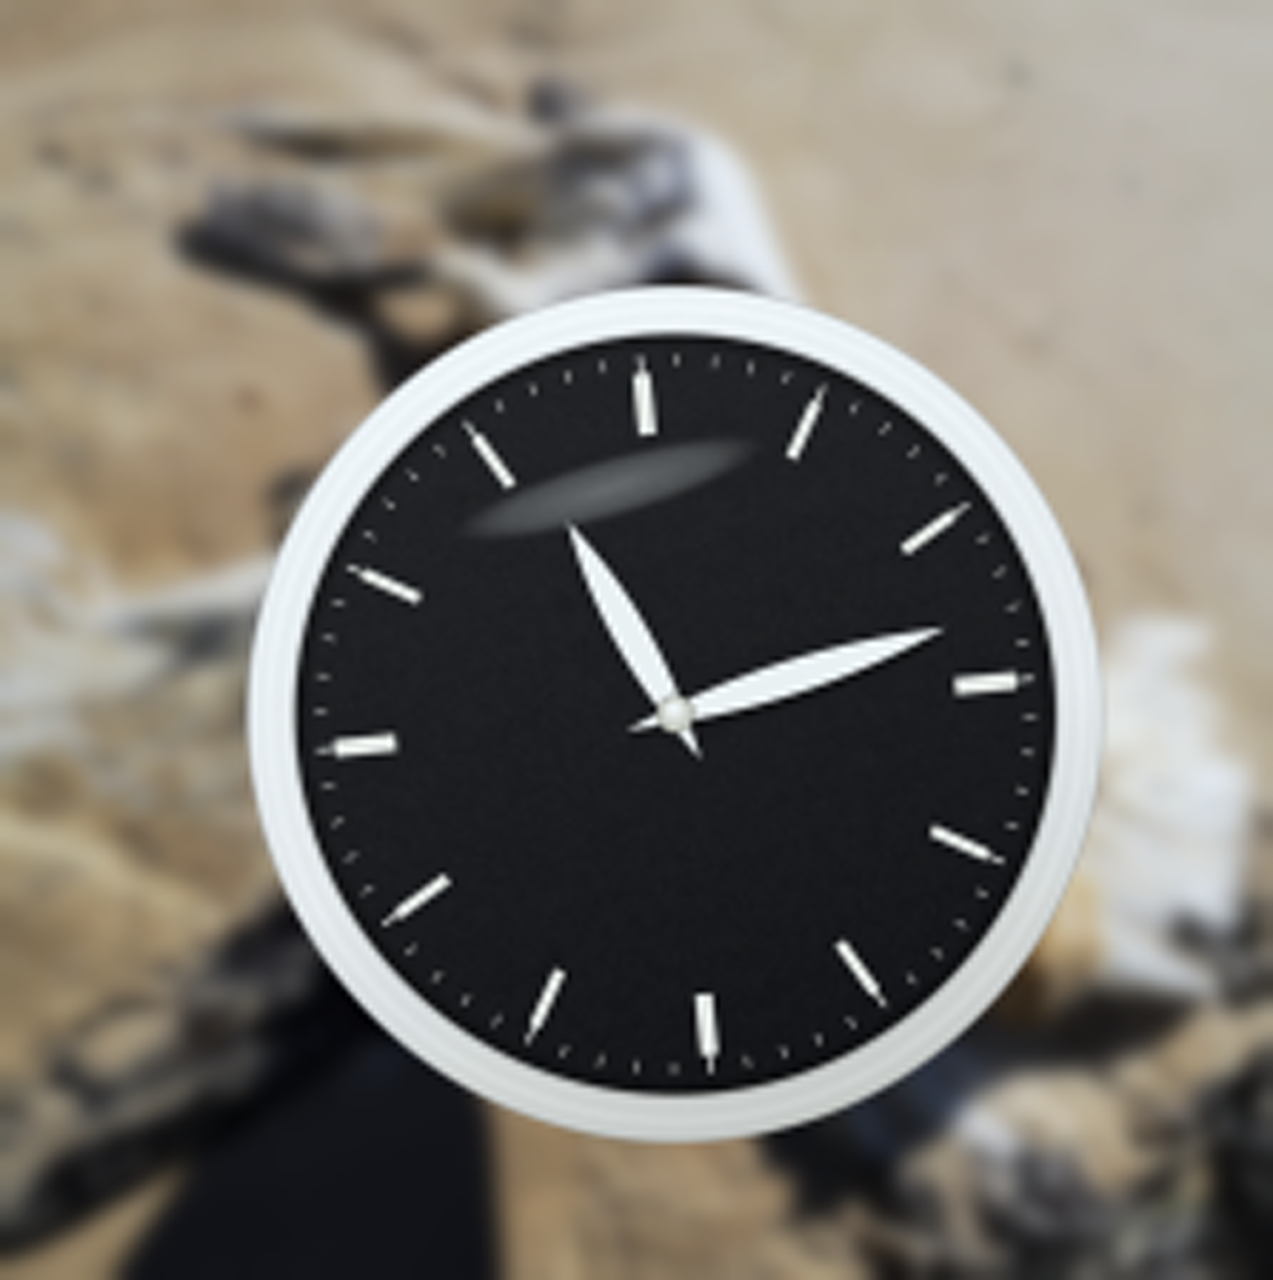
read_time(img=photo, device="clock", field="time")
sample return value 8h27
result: 11h13
